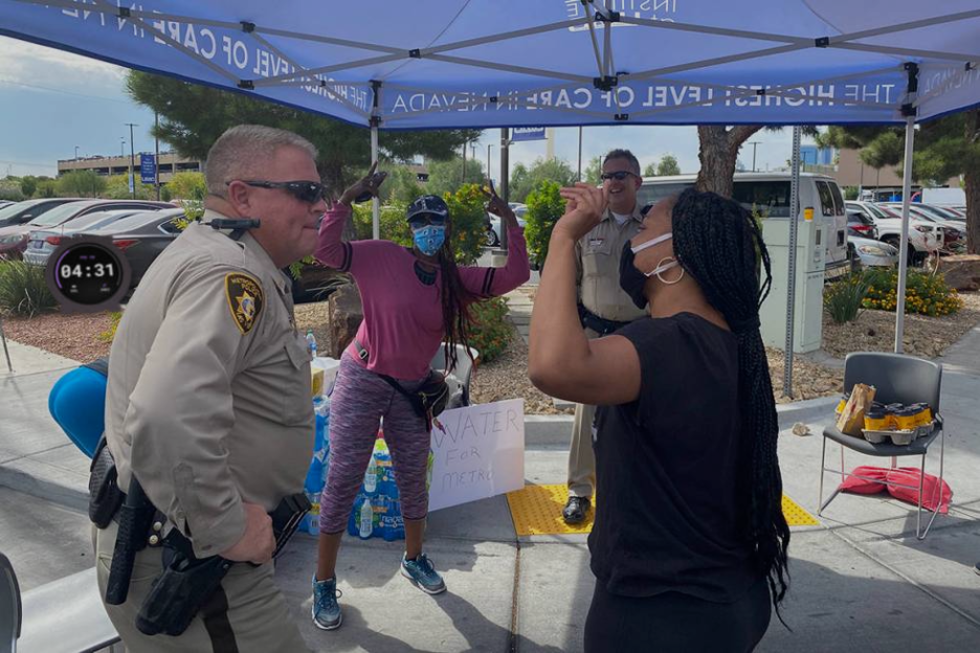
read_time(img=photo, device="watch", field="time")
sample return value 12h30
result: 4h31
